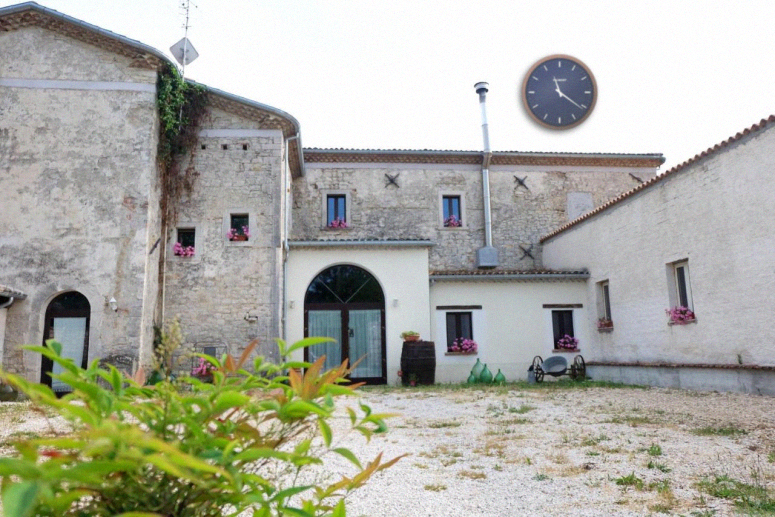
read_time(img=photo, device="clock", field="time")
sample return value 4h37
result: 11h21
